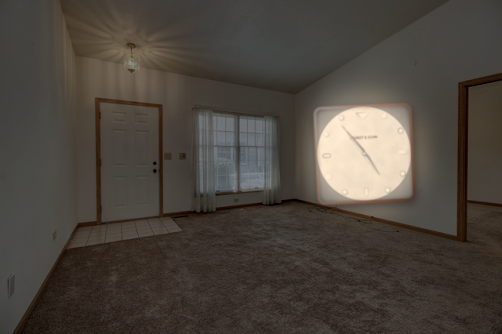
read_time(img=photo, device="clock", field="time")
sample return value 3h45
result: 4h54
